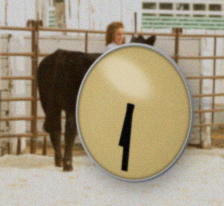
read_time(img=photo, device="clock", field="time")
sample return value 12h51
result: 6h31
